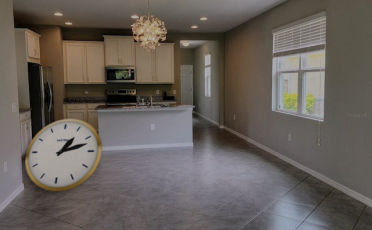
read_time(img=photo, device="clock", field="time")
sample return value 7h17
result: 1h12
